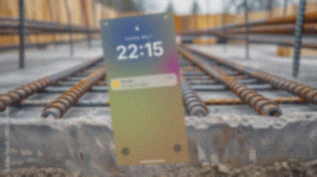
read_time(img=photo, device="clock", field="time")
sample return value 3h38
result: 22h15
